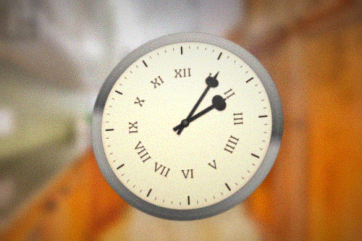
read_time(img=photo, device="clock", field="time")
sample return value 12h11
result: 2h06
